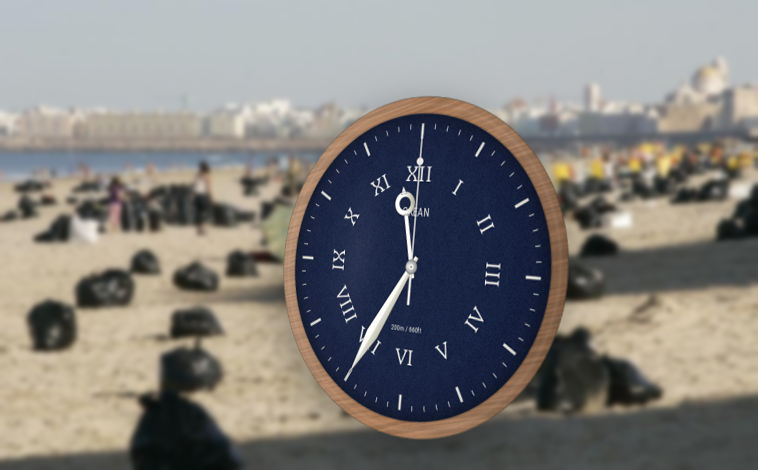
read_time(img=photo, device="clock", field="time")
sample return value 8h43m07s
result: 11h35m00s
